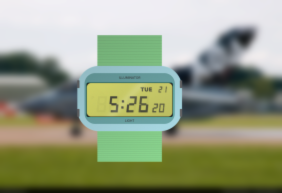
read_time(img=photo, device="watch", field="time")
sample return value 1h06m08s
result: 5h26m20s
